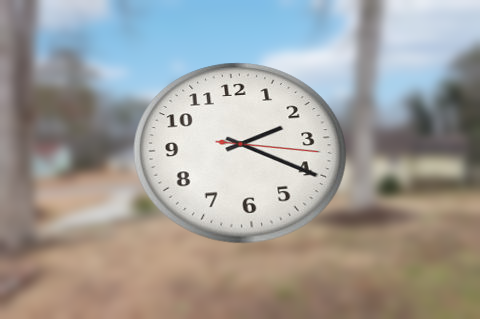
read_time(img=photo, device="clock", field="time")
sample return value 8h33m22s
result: 2h20m17s
